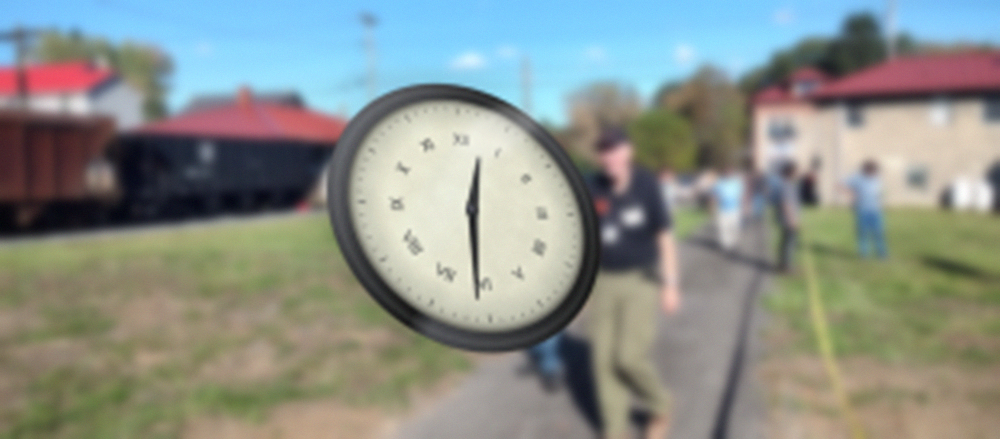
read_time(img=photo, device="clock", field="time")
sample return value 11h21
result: 12h31
